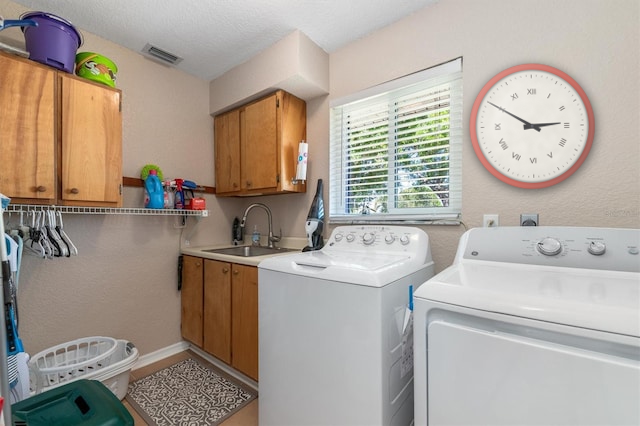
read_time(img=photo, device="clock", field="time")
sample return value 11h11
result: 2h50
